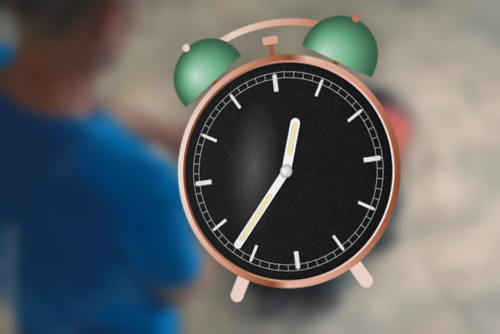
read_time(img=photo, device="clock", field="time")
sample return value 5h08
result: 12h37
